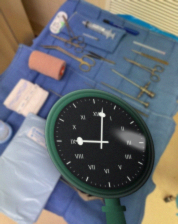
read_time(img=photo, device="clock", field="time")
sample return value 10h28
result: 9h02
